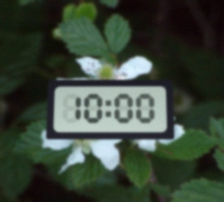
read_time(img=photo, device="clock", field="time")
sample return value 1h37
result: 10h00
